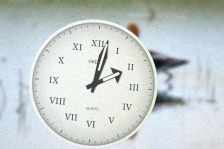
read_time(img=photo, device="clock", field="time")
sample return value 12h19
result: 2h02
